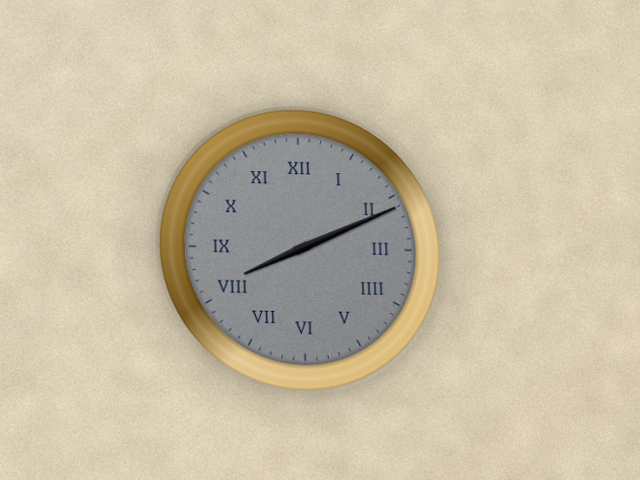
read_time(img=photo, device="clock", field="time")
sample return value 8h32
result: 8h11
